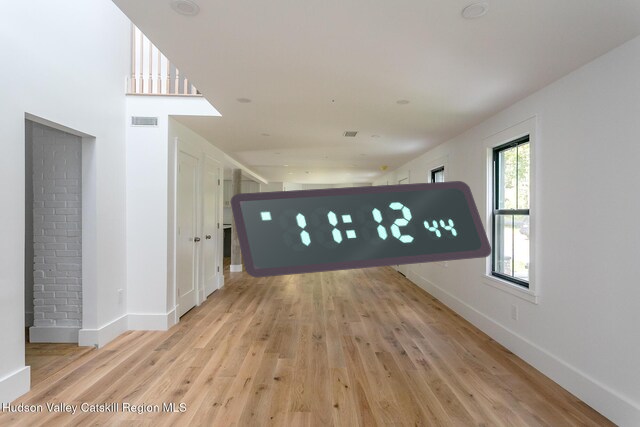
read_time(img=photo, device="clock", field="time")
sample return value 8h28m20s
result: 11h12m44s
